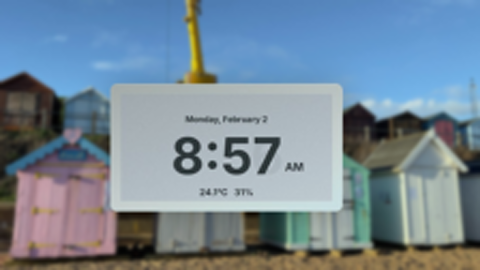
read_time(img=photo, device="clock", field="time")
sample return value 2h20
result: 8h57
